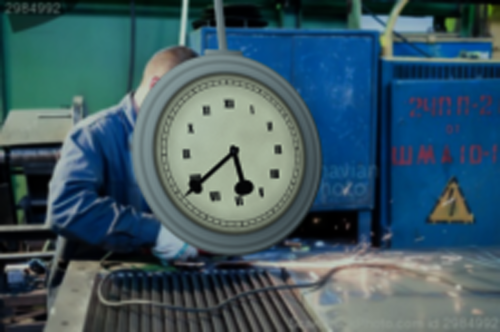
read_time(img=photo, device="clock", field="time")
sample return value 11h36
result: 5h39
